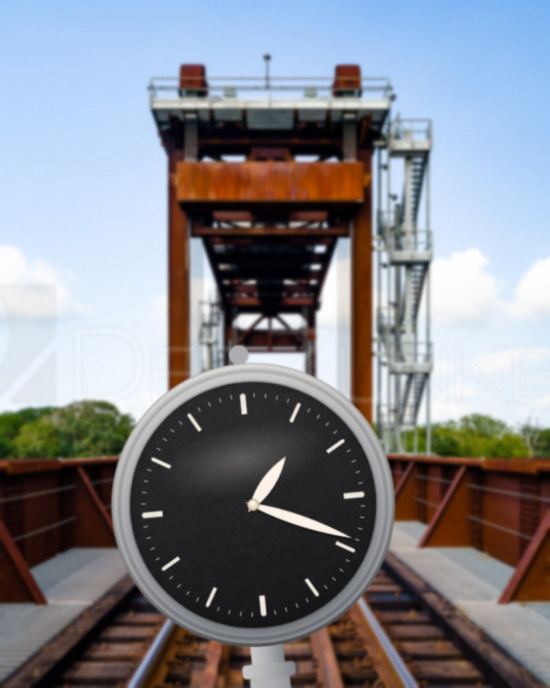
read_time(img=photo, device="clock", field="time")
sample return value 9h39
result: 1h19
